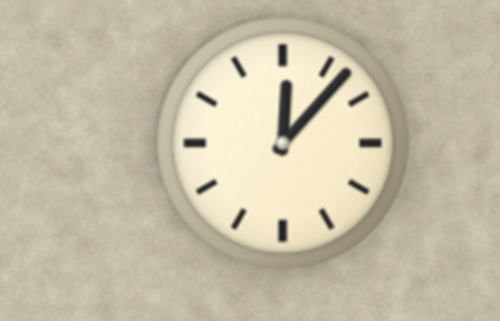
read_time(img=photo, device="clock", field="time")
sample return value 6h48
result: 12h07
